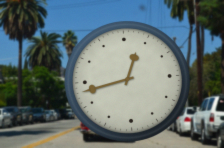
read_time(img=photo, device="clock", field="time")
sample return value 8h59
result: 12h43
